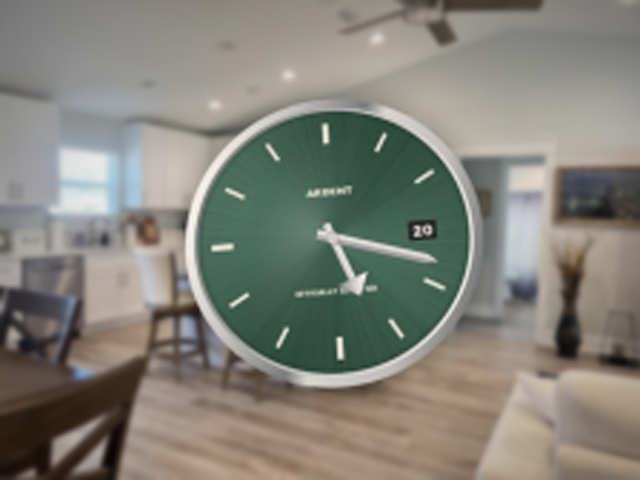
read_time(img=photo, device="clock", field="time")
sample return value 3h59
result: 5h18
